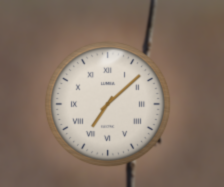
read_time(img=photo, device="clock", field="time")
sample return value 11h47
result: 7h08
